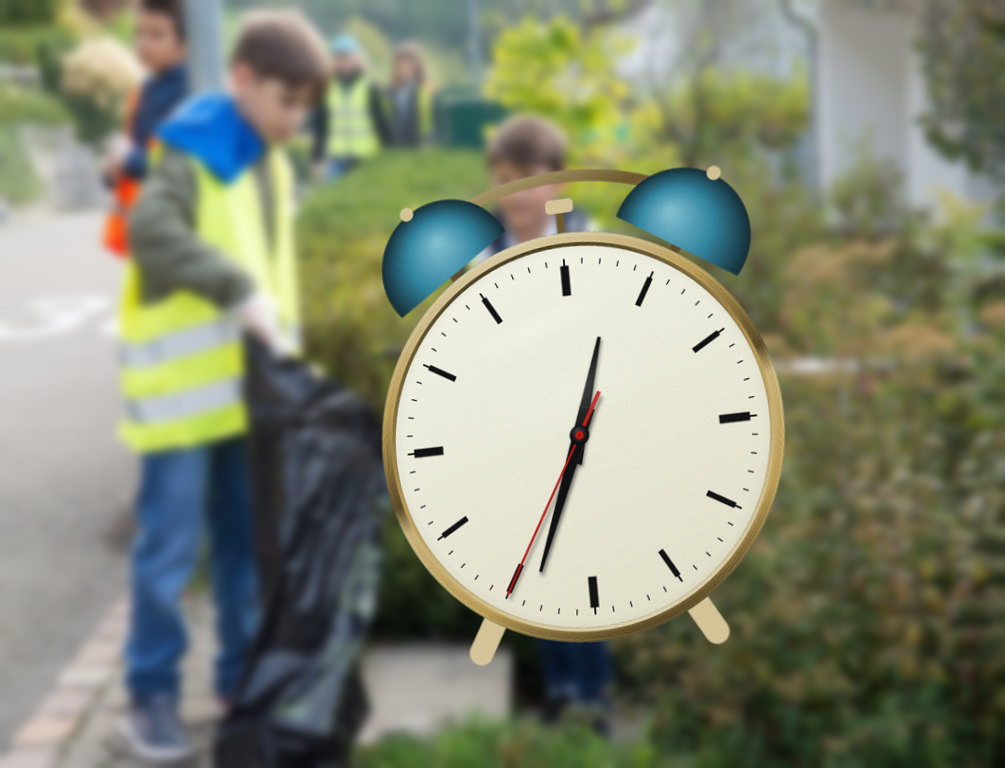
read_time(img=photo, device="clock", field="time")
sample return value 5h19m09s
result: 12h33m35s
